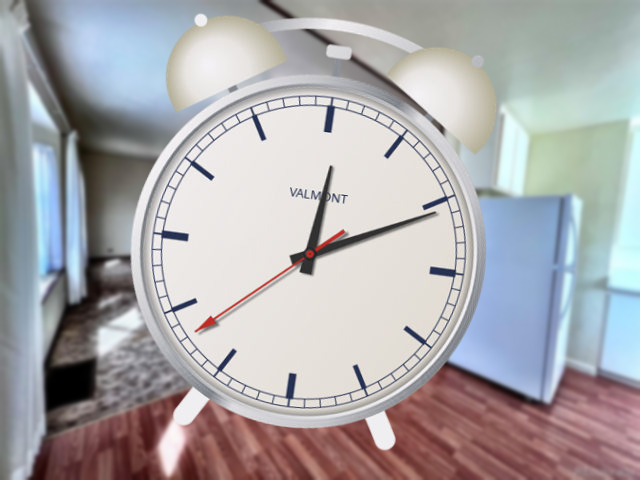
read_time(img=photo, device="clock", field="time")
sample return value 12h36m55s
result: 12h10m38s
